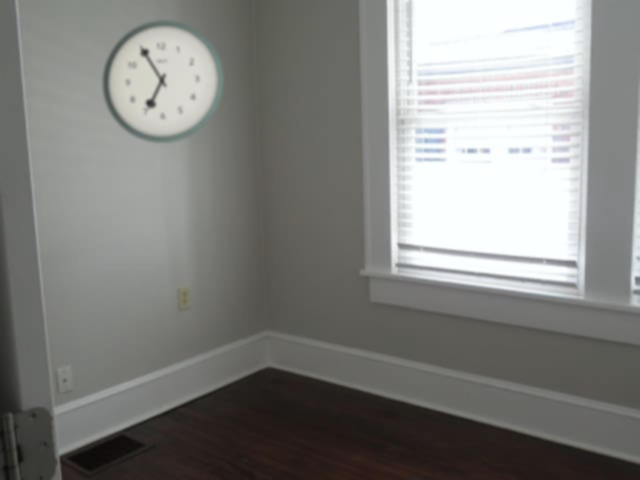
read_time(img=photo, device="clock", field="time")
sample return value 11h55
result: 6h55
